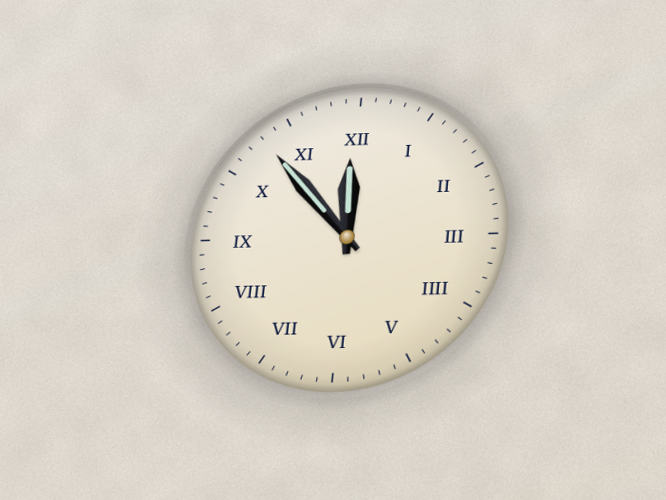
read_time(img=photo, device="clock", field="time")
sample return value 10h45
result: 11h53
